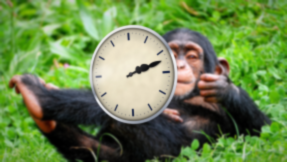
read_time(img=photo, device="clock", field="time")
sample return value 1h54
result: 2h12
